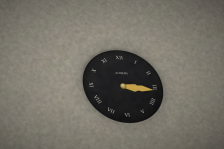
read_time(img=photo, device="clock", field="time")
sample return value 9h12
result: 3h16
